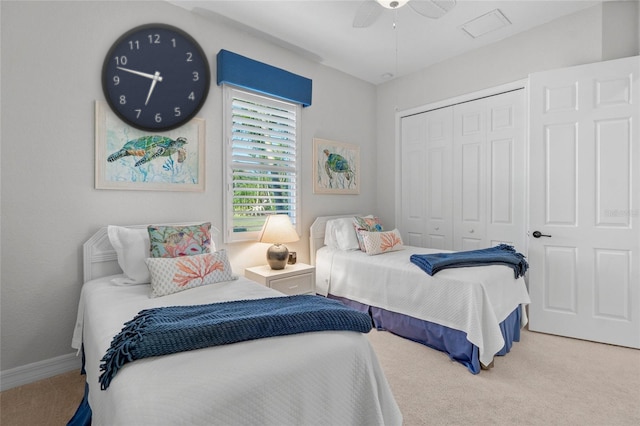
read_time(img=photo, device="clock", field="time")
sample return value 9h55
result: 6h48
